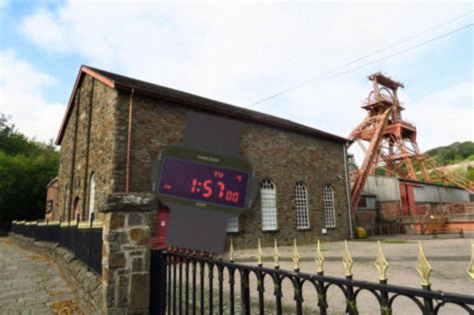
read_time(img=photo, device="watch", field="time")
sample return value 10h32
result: 1h57
